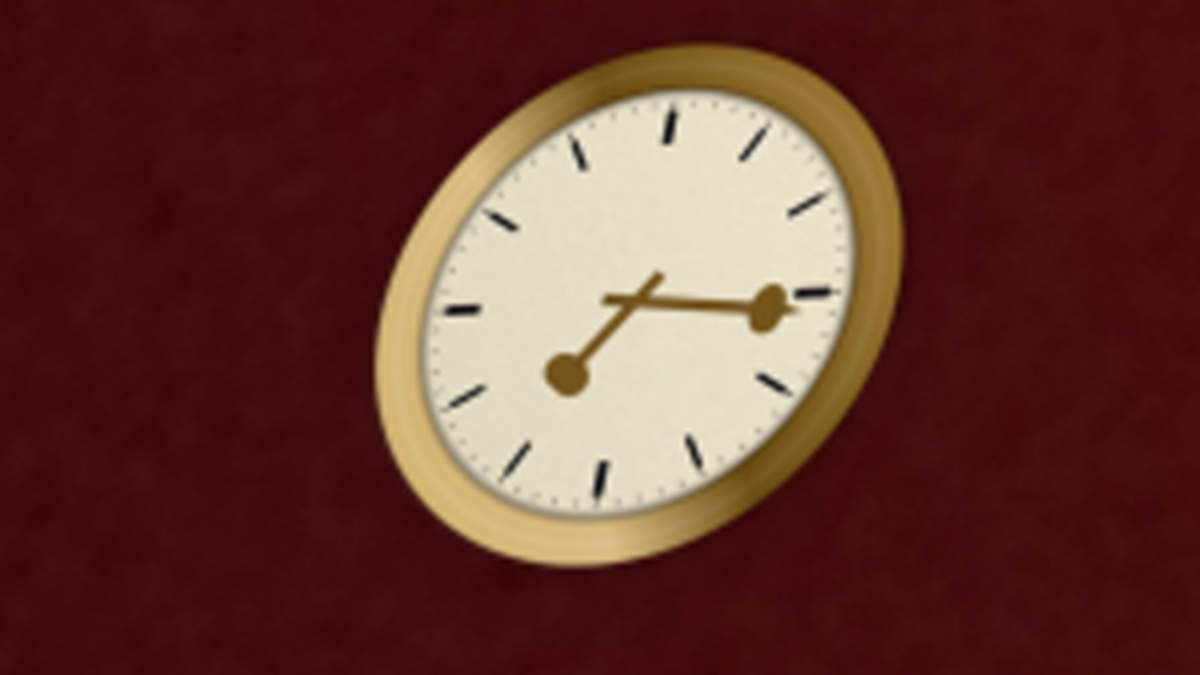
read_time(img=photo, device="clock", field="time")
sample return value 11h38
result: 7h16
